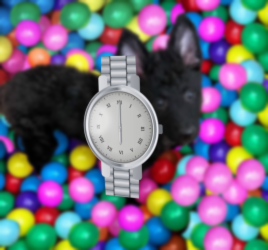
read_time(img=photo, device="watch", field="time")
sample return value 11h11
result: 6h00
